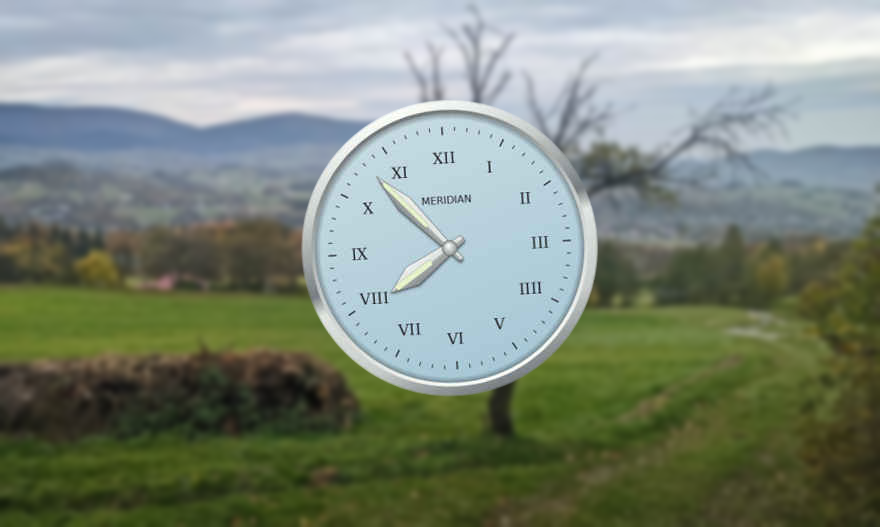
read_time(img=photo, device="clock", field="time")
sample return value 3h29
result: 7h53
